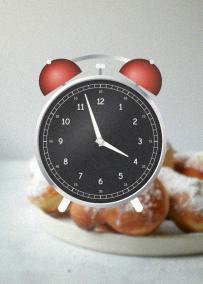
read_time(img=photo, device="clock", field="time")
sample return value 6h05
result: 3h57
